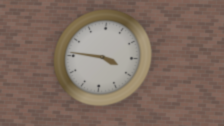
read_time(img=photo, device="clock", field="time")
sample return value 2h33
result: 3h46
